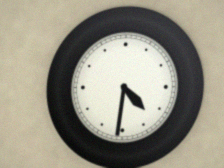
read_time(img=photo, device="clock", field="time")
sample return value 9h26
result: 4h31
